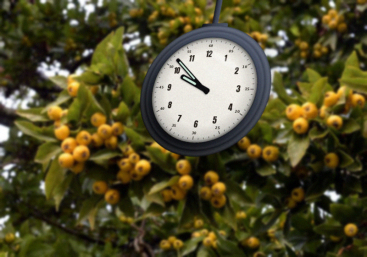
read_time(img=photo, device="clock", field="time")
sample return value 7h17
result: 9h52
